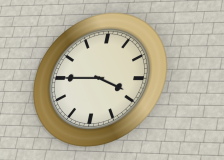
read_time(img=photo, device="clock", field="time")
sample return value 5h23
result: 3h45
